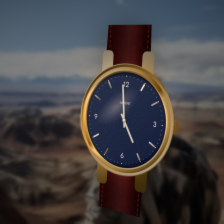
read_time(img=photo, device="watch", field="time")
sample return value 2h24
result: 4h59
